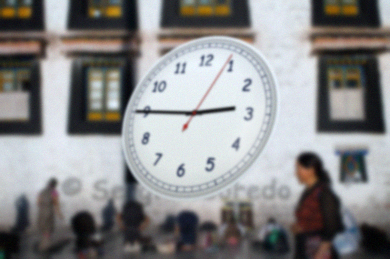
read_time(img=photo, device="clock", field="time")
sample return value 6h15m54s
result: 2h45m04s
